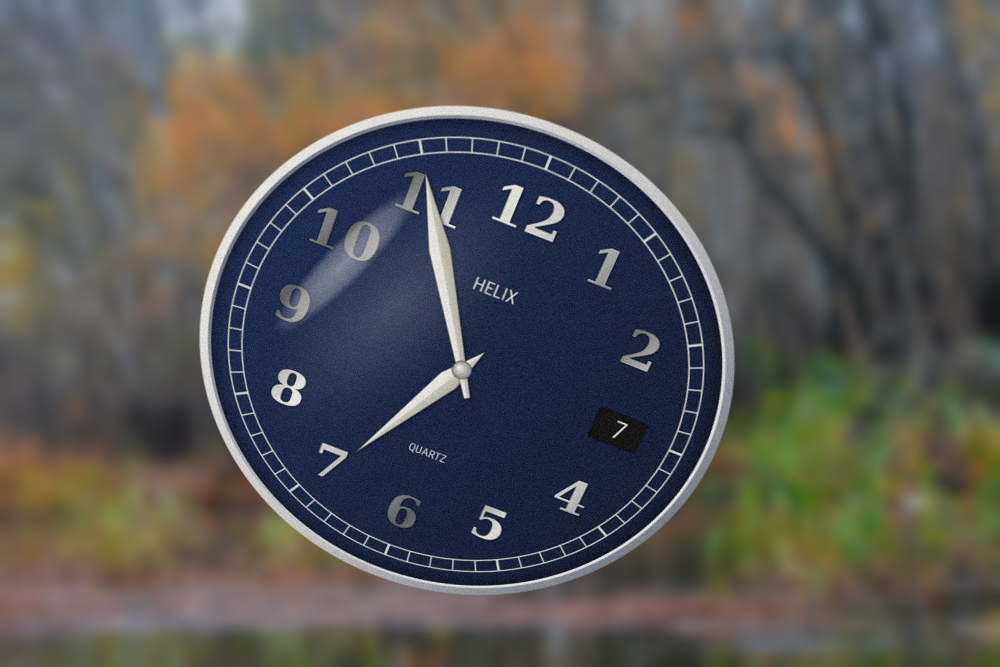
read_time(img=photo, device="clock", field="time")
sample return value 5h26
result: 6h55
